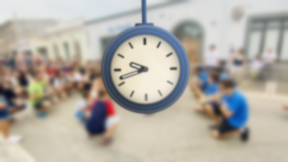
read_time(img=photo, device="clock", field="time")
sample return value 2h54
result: 9h42
